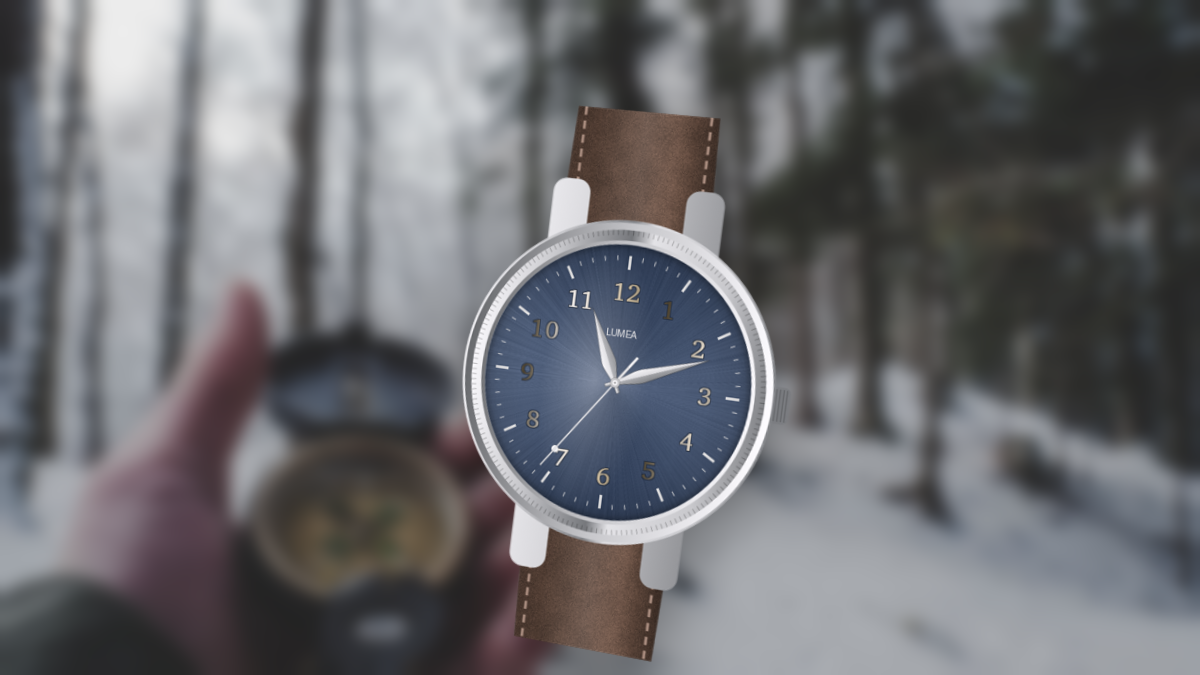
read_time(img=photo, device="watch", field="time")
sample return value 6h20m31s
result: 11h11m36s
